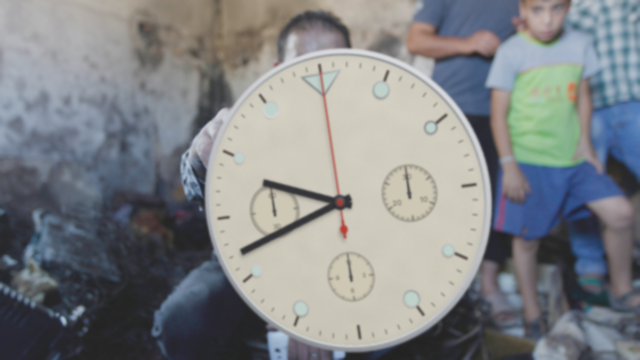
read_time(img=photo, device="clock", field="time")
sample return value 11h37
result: 9h42
